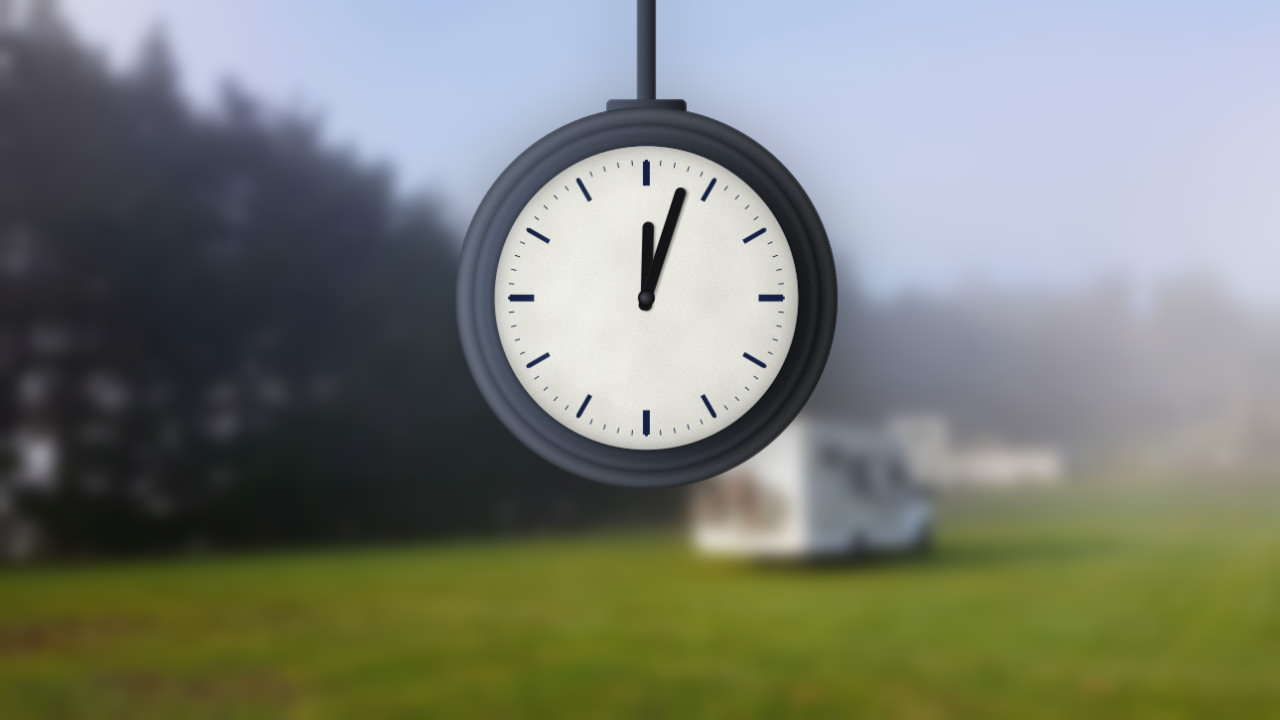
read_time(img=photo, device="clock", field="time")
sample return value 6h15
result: 12h03
